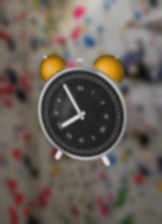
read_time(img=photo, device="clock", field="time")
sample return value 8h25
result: 7h55
